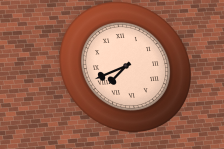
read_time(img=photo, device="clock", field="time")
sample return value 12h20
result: 7h42
